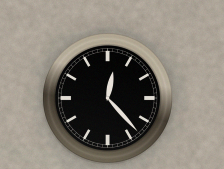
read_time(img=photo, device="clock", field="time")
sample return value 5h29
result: 12h23
